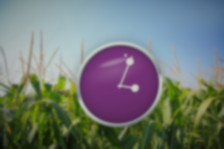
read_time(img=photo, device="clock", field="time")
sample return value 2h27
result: 3h02
